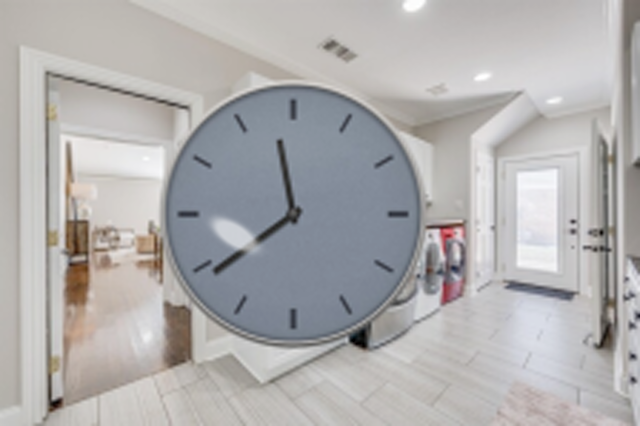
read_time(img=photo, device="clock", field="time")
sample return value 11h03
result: 11h39
